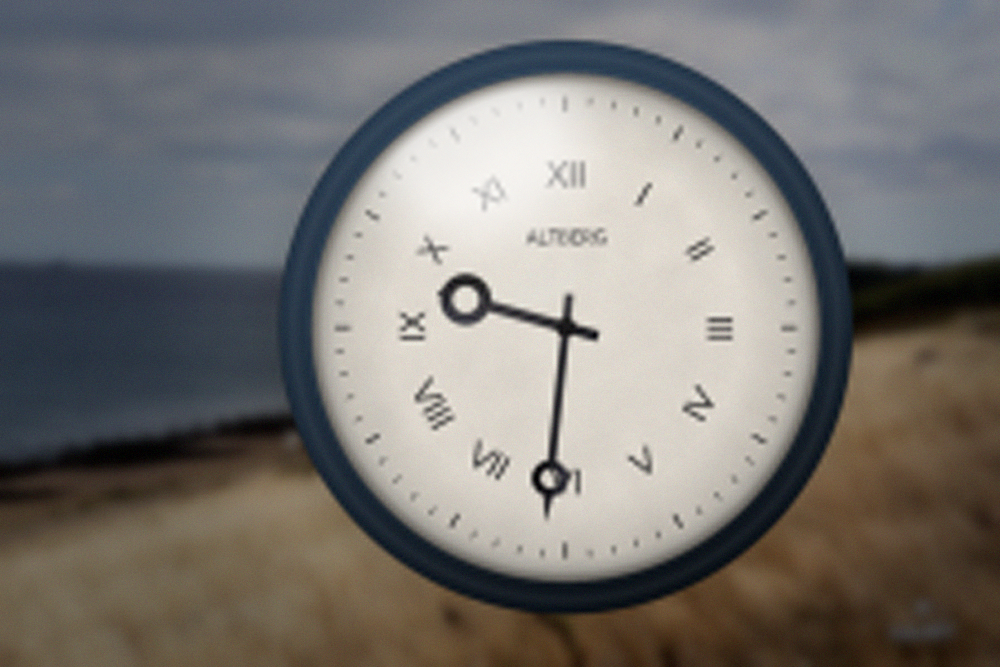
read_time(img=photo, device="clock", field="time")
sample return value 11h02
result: 9h31
